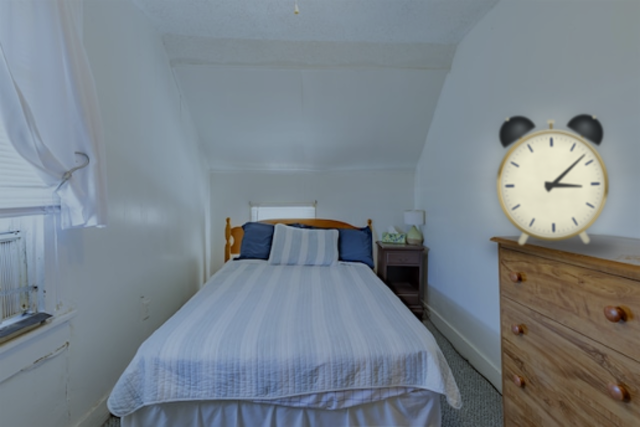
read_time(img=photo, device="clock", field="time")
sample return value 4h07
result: 3h08
